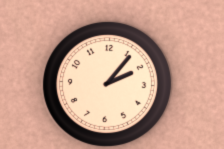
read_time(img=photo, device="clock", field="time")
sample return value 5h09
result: 2h06
